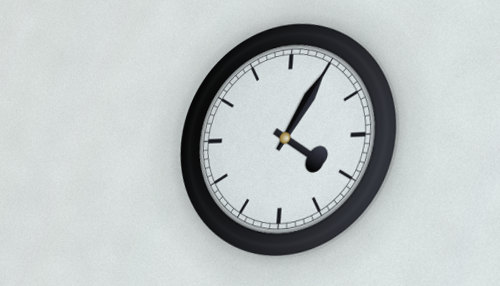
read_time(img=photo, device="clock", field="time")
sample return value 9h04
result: 4h05
